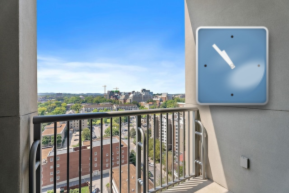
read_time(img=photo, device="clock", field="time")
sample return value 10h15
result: 10h53
